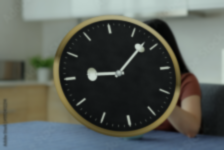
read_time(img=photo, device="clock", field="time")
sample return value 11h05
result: 9h08
